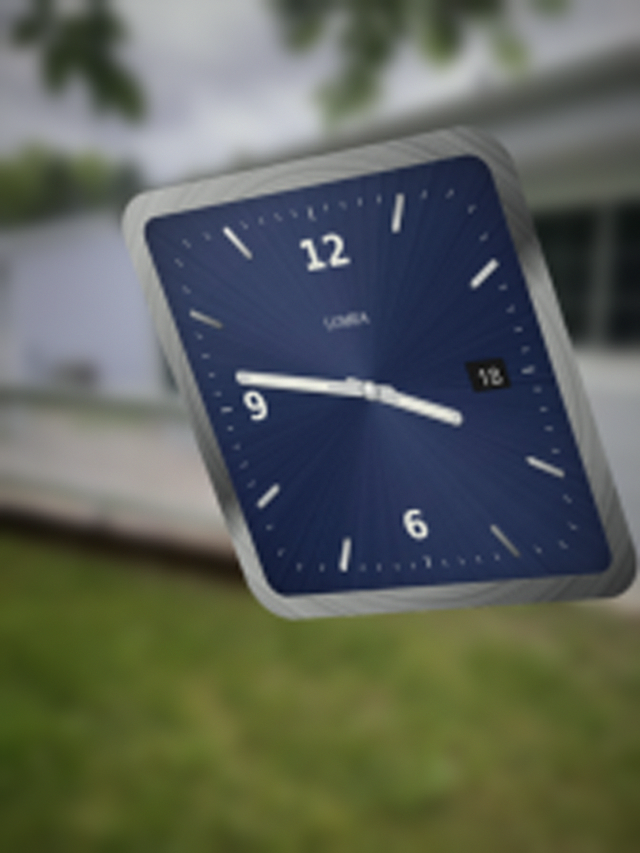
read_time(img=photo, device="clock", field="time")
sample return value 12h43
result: 3h47
